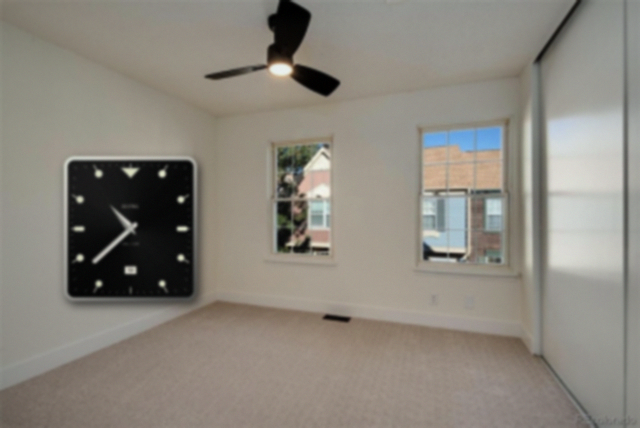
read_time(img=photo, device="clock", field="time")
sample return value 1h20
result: 10h38
